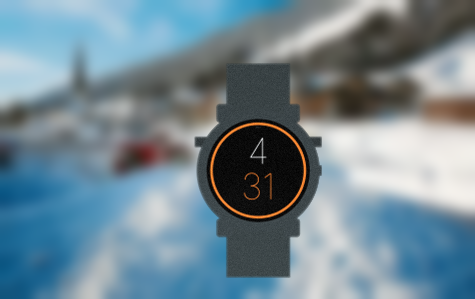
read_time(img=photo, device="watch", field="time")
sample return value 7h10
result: 4h31
